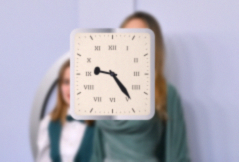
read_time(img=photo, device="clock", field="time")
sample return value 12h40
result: 9h24
